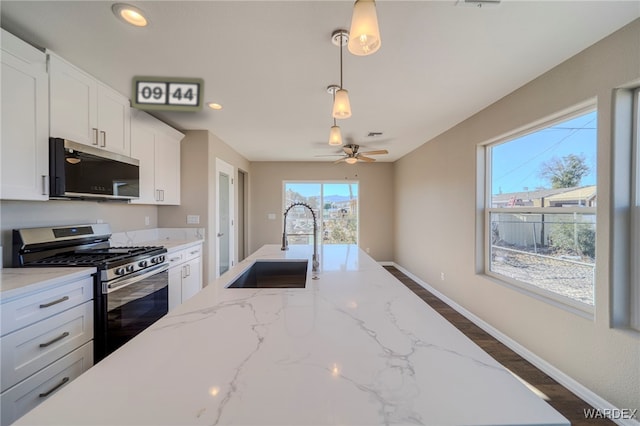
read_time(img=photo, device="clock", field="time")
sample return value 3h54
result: 9h44
